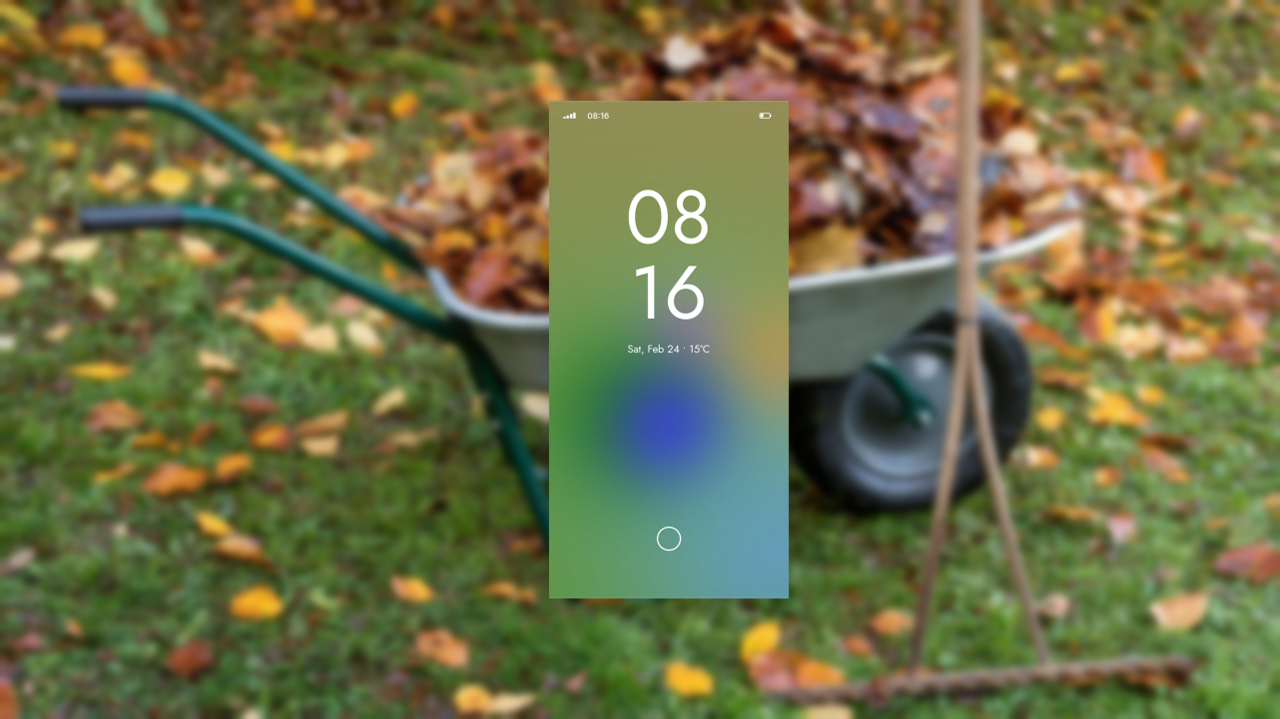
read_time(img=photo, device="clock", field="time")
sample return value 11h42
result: 8h16
